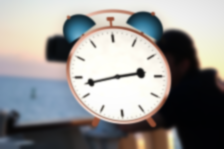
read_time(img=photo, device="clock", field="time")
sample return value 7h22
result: 2h43
